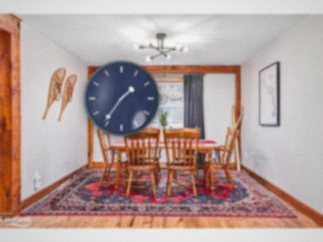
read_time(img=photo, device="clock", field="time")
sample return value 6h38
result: 1h36
